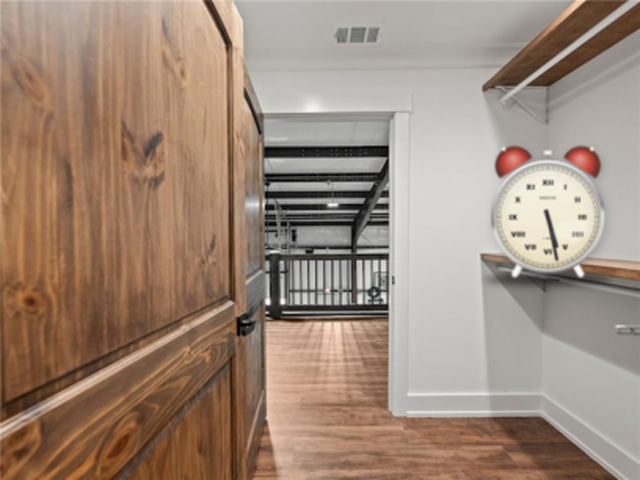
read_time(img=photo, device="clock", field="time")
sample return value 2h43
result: 5h28
